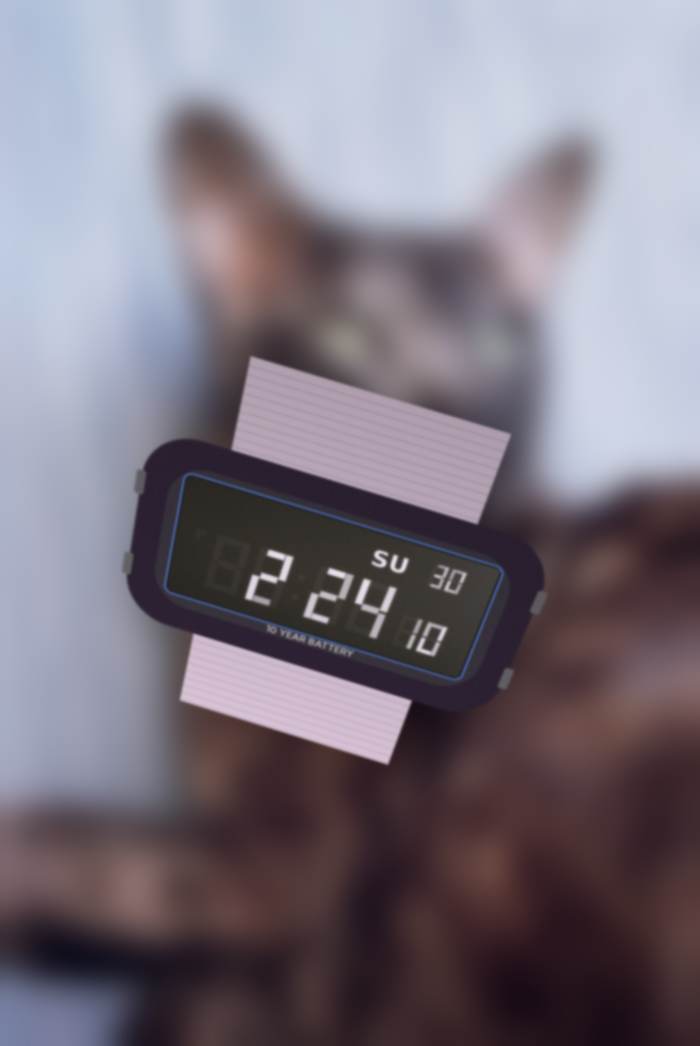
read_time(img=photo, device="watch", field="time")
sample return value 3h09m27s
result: 2h24m10s
